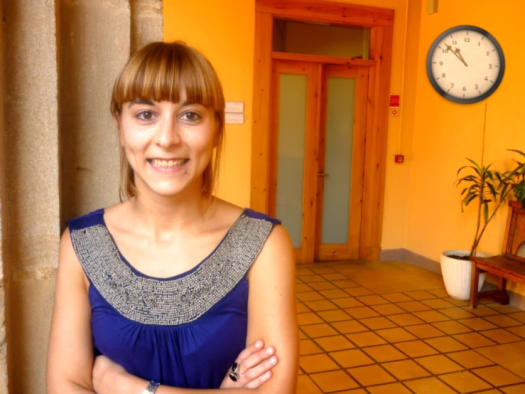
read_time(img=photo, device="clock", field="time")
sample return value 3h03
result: 10h52
